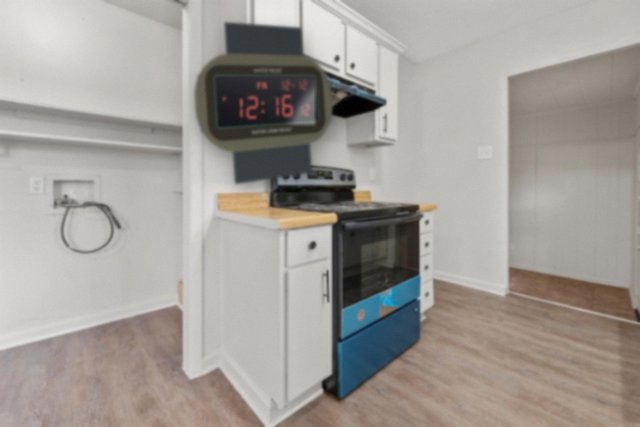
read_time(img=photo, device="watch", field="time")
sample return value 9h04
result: 12h16
